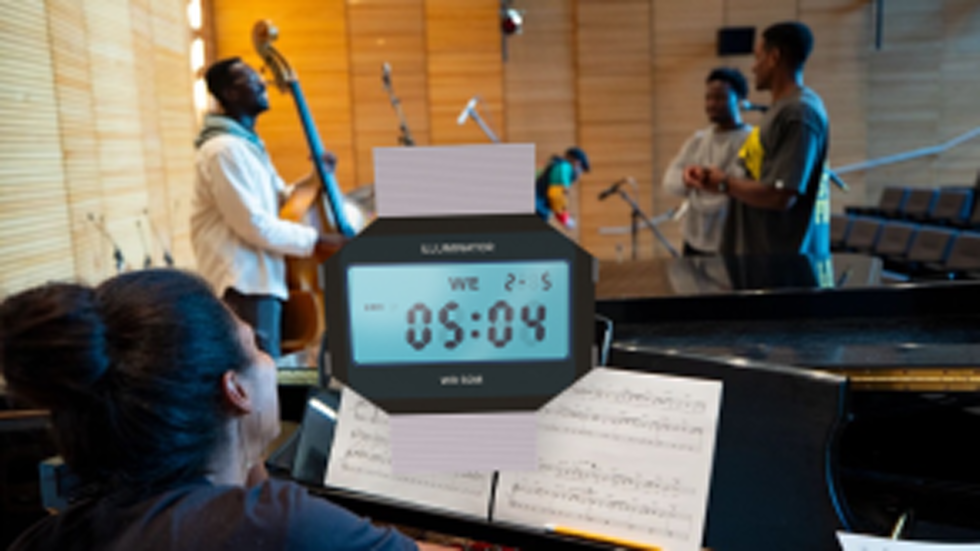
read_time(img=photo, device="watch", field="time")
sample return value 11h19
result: 5h04
